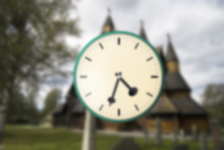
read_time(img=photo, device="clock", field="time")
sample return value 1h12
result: 4h33
